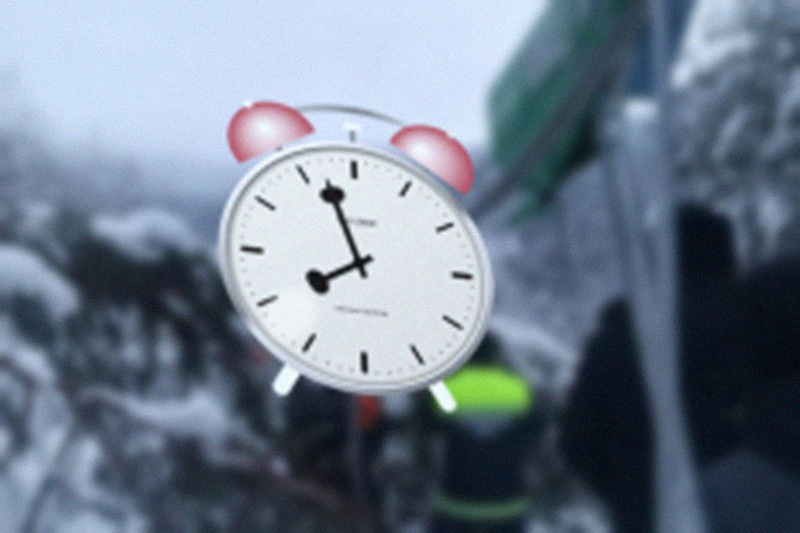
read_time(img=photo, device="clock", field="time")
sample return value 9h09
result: 7h57
